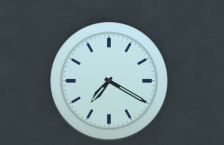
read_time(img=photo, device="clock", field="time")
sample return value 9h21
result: 7h20
